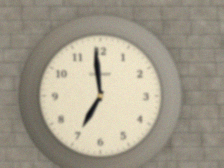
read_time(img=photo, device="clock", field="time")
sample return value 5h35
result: 6h59
